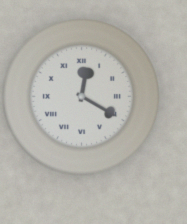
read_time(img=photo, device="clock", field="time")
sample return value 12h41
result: 12h20
